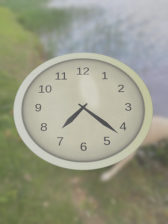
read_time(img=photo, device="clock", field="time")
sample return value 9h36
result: 7h22
